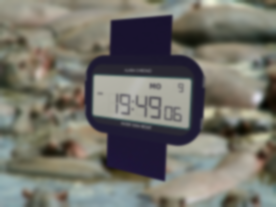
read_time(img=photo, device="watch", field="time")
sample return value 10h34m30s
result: 19h49m06s
